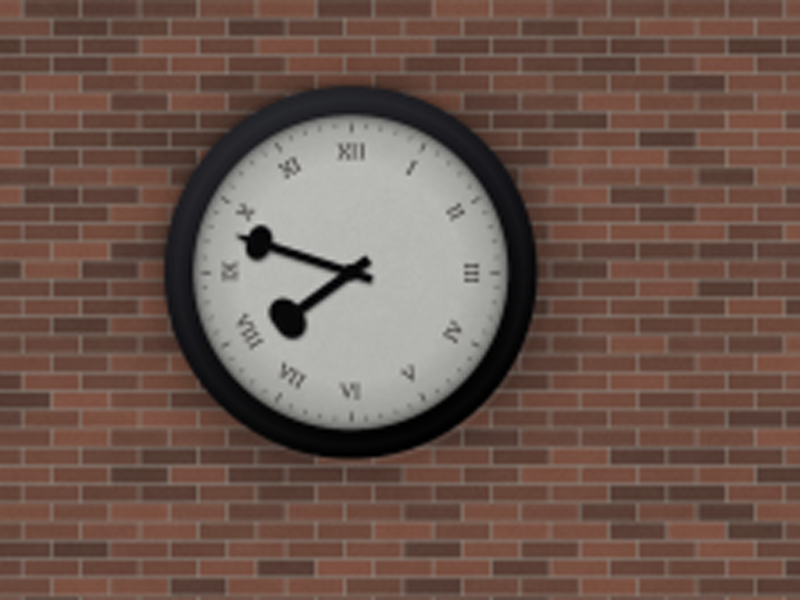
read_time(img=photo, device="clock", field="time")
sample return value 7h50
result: 7h48
